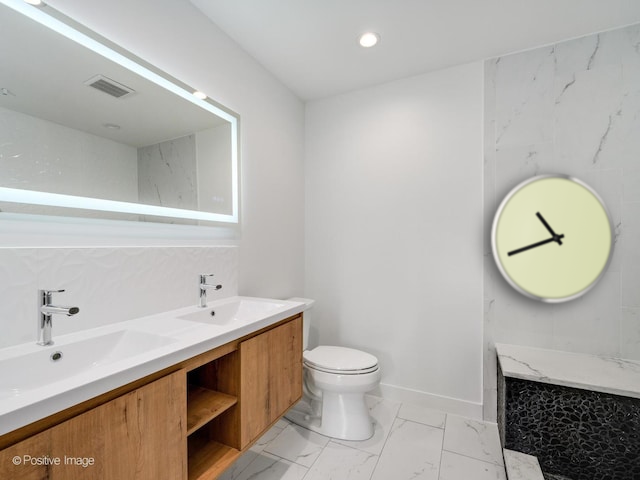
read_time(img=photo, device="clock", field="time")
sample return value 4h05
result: 10h42
